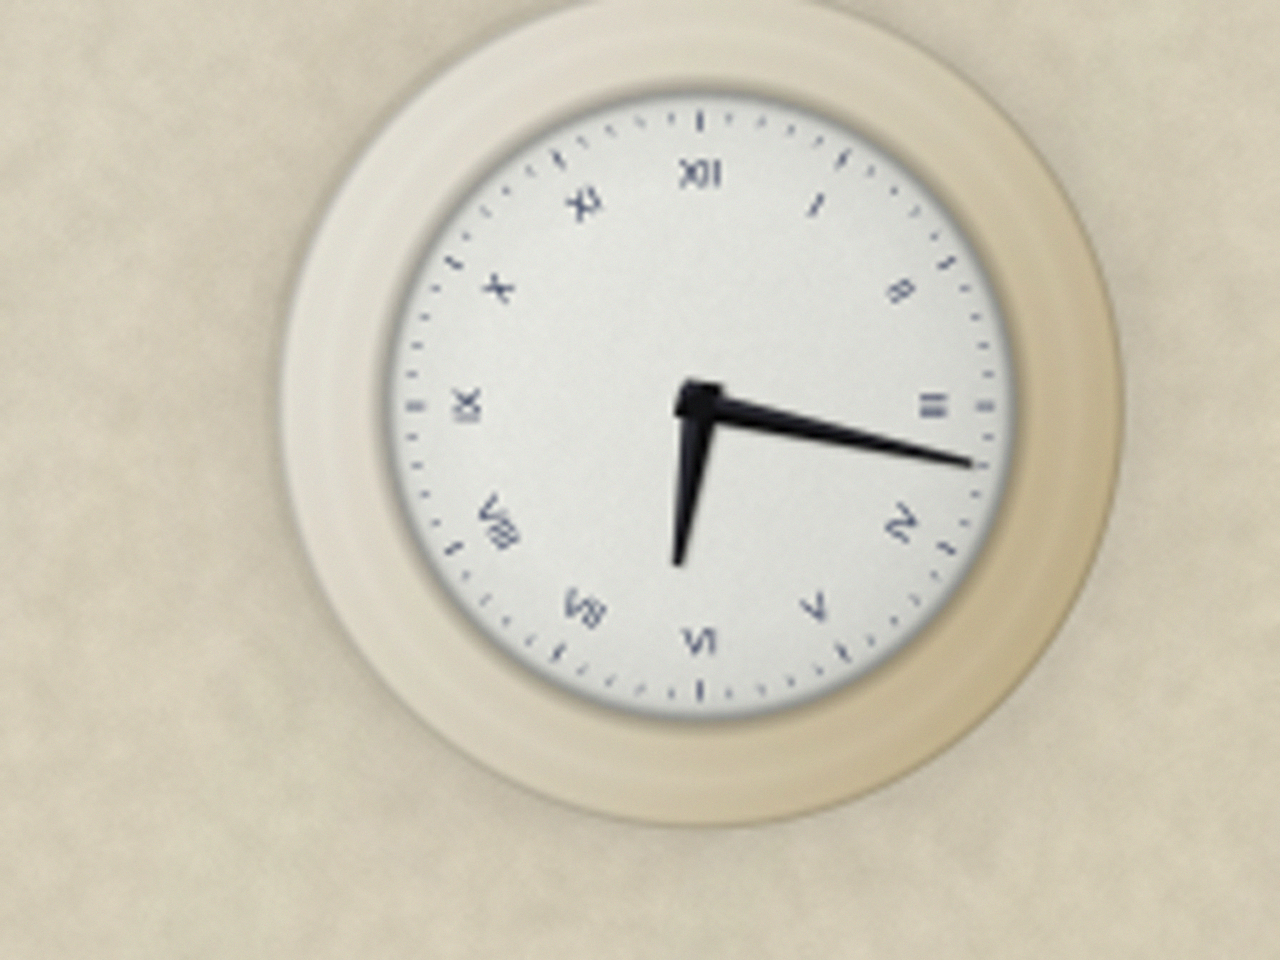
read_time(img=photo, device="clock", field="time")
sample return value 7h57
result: 6h17
